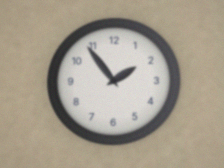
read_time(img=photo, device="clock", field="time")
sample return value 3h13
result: 1h54
